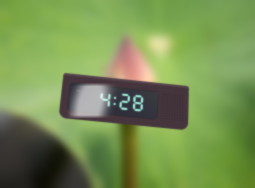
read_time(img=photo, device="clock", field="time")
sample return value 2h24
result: 4h28
